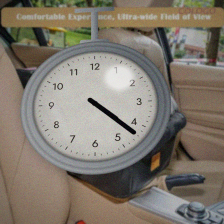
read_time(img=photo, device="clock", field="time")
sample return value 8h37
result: 4h22
